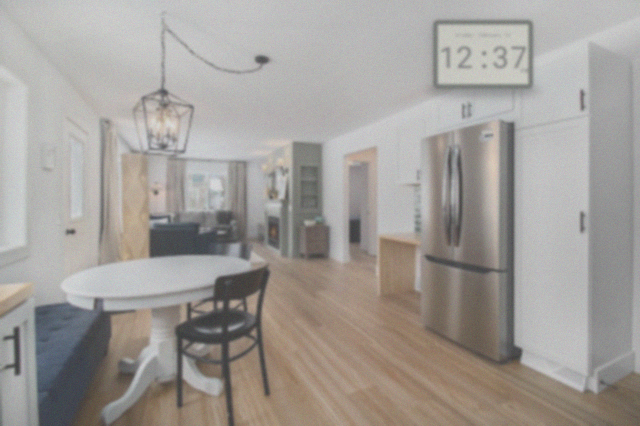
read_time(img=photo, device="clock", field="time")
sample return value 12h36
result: 12h37
